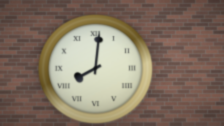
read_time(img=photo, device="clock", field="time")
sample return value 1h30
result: 8h01
